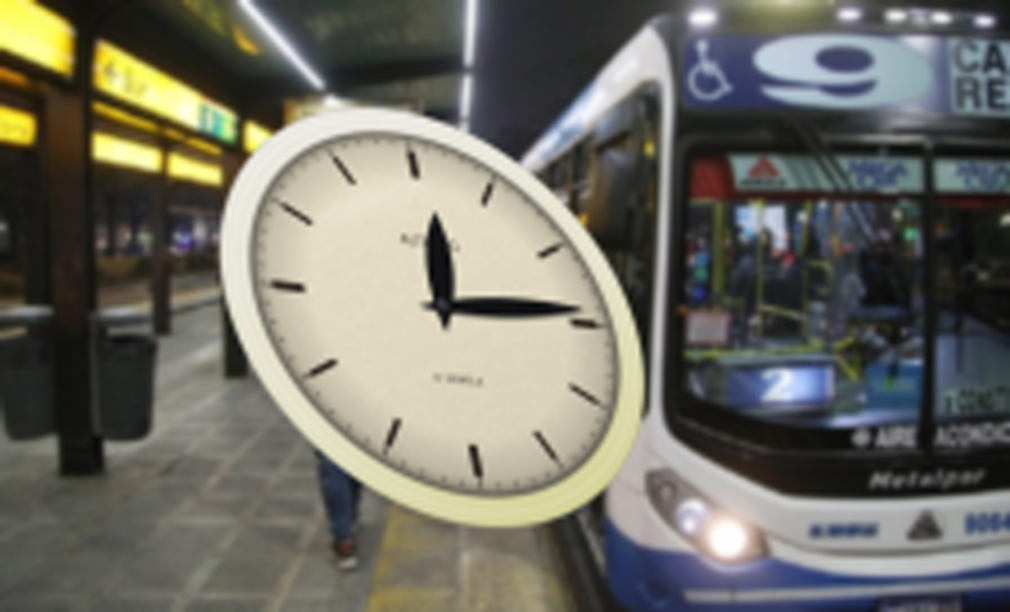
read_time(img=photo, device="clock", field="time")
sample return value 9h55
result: 12h14
